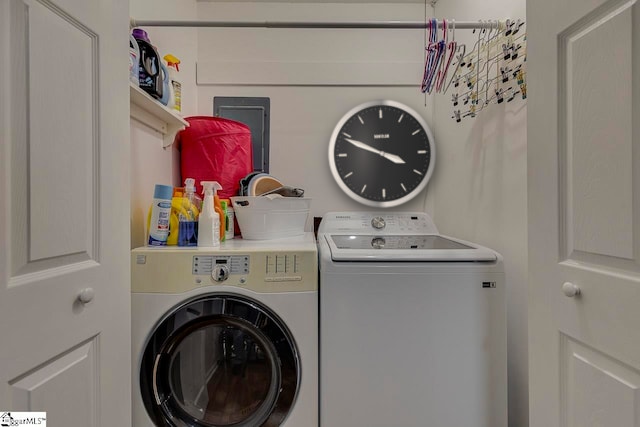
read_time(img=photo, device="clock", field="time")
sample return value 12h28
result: 3h49
